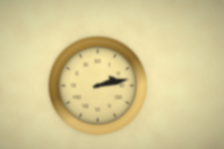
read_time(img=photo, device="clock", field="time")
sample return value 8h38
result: 2h13
